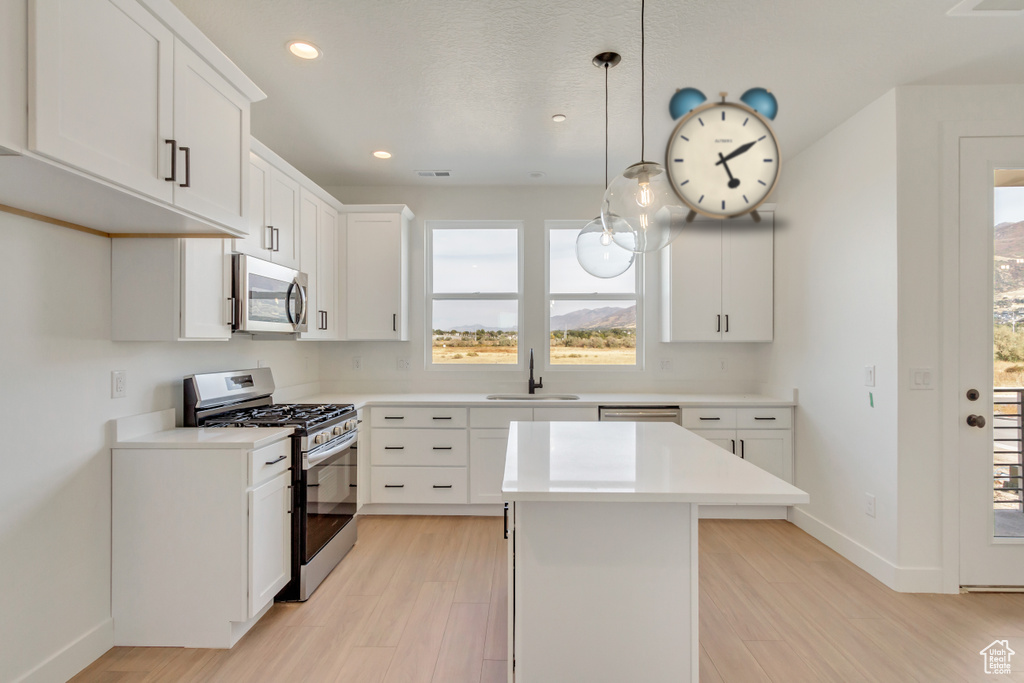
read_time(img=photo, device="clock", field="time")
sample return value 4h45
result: 5h10
